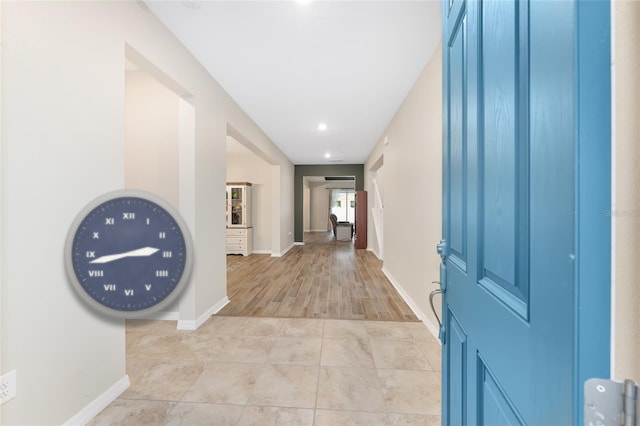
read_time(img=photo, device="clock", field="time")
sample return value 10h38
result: 2h43
